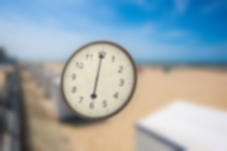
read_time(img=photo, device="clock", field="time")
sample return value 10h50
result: 6h00
